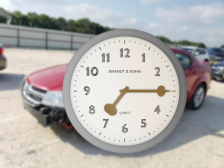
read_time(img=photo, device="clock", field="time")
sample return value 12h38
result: 7h15
